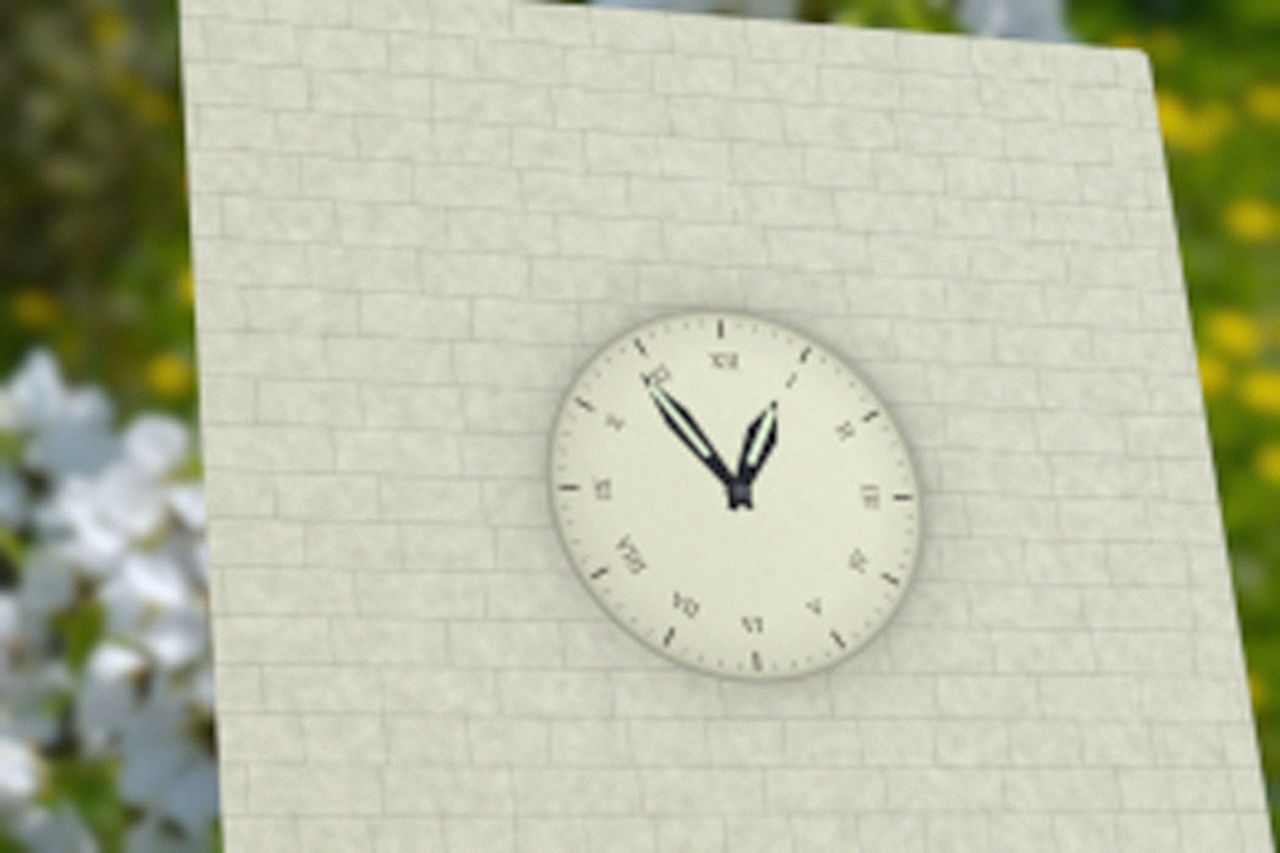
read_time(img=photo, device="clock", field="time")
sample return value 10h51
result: 12h54
